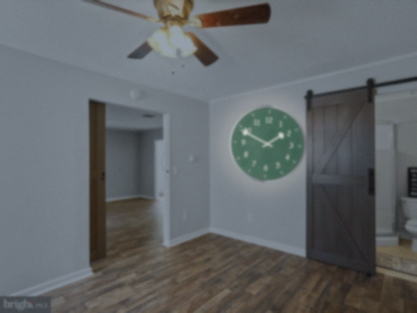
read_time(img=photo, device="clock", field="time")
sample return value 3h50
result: 1h49
